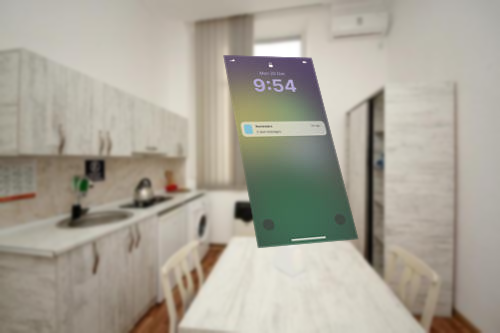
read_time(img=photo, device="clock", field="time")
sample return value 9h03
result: 9h54
